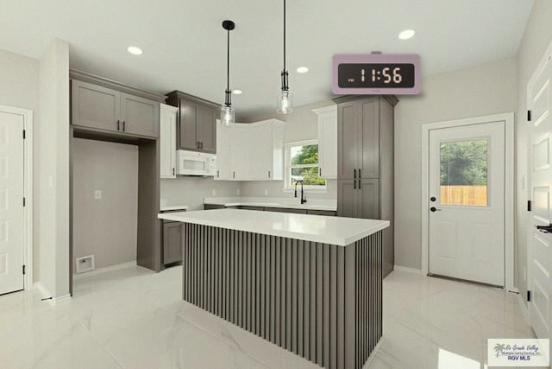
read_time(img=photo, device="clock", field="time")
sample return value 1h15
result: 11h56
